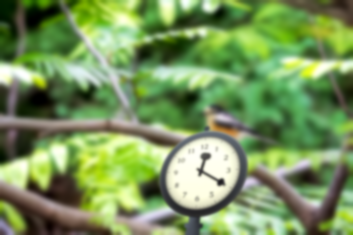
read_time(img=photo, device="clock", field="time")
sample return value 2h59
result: 12h20
